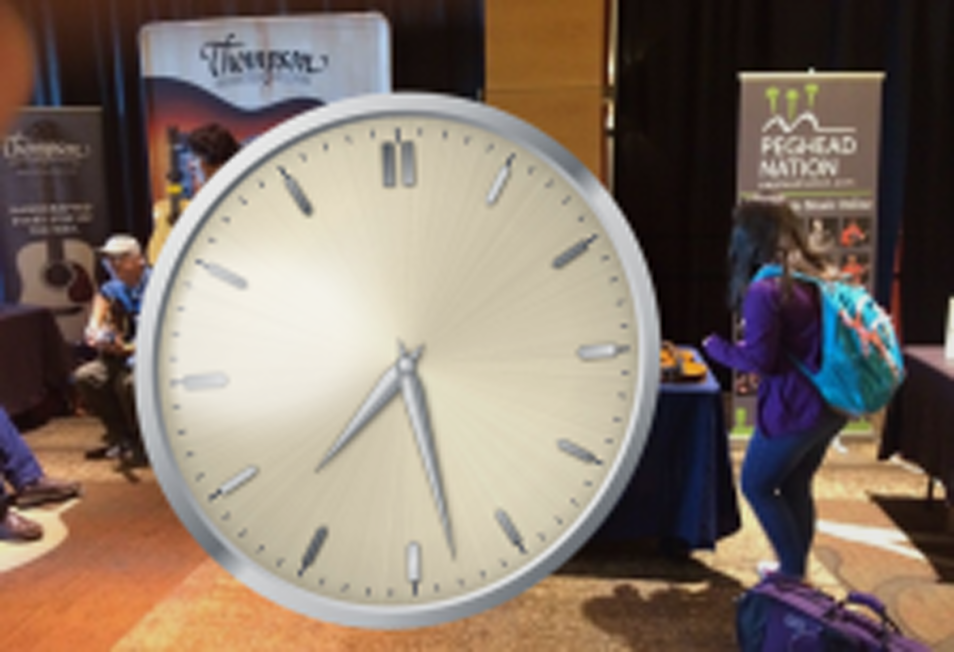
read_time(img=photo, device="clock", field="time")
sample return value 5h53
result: 7h28
